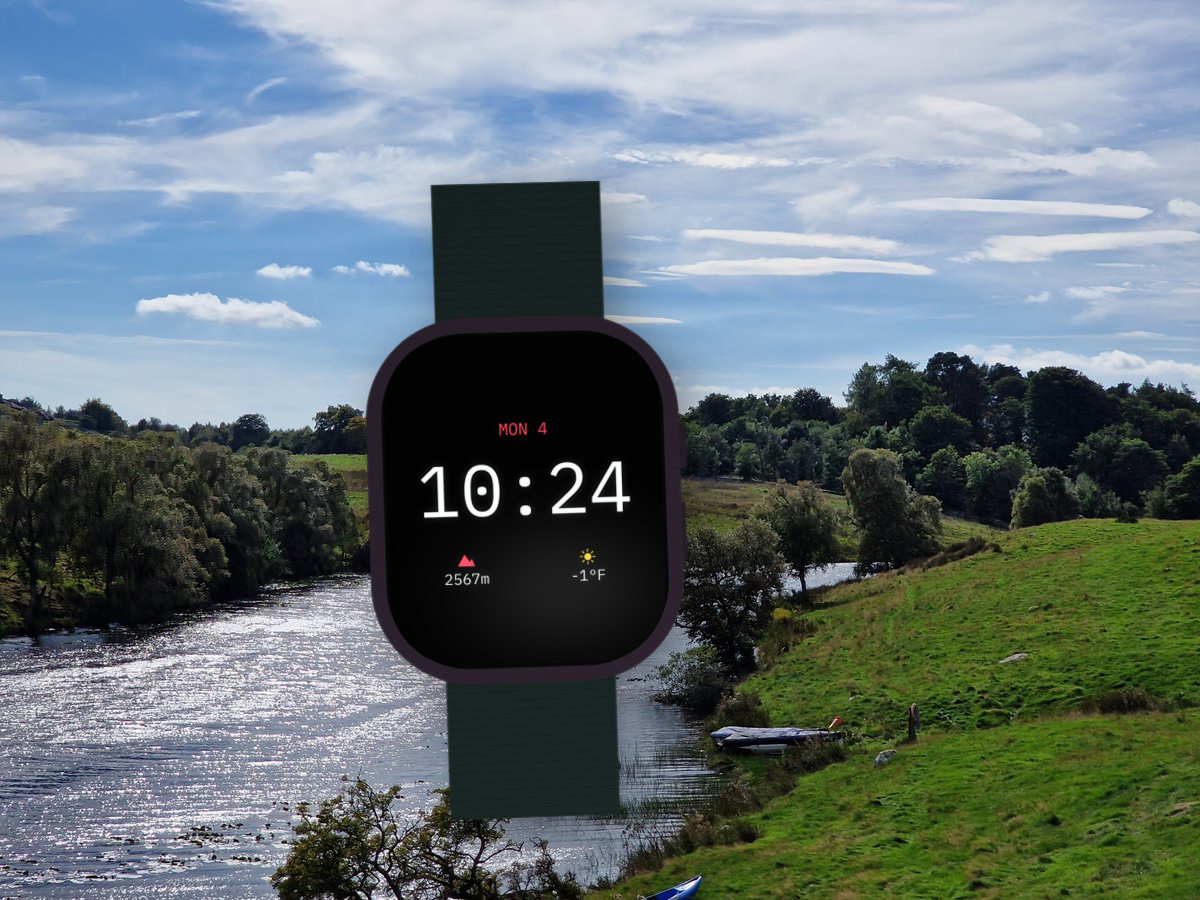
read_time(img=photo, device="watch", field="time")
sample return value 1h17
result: 10h24
